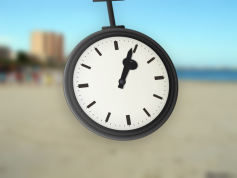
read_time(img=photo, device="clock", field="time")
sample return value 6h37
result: 1h04
